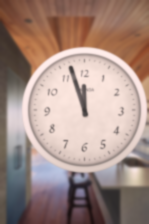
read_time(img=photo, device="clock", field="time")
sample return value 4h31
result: 11h57
